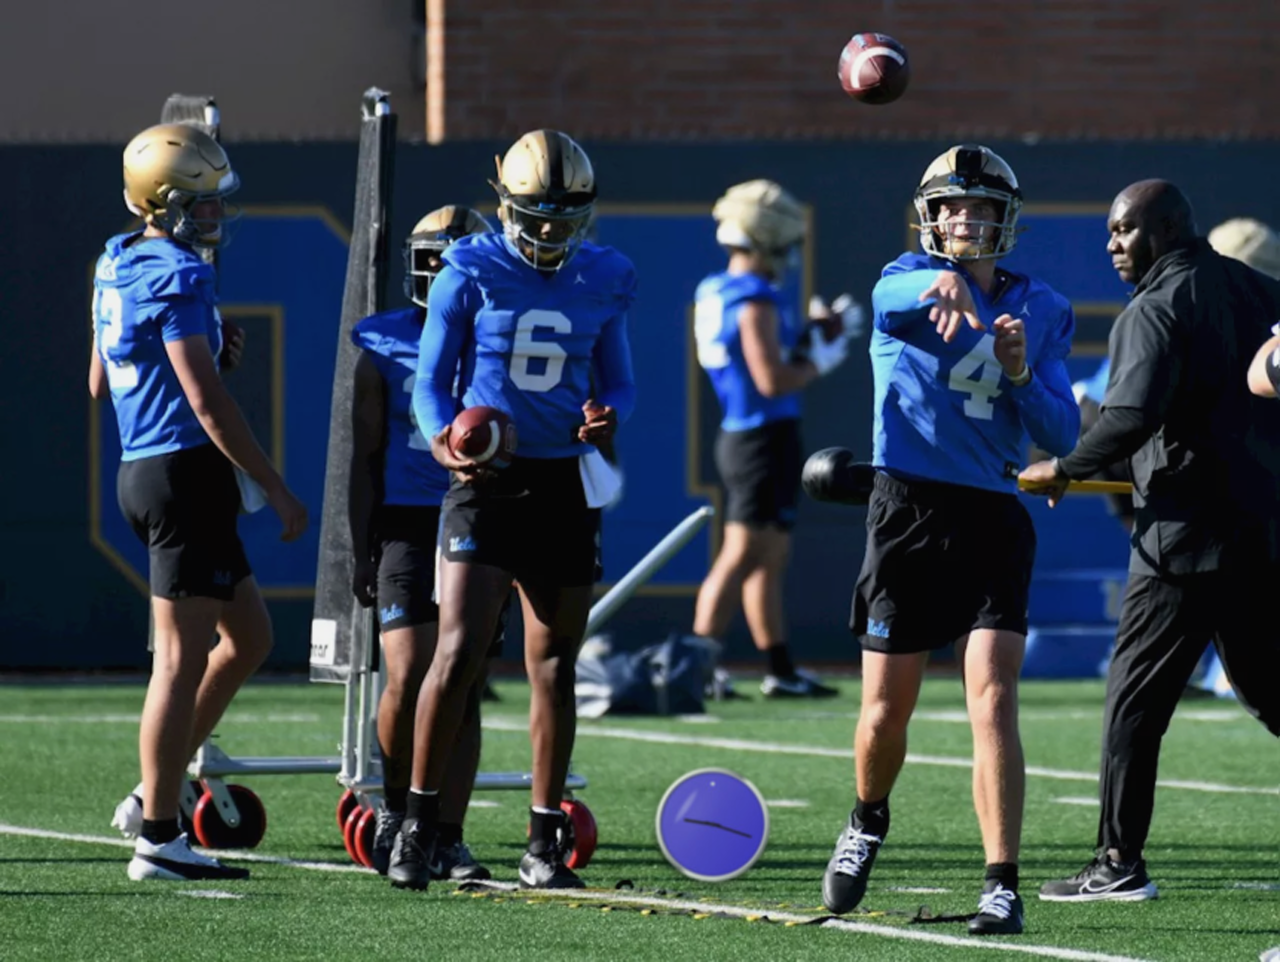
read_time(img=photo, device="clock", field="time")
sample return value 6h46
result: 9h18
